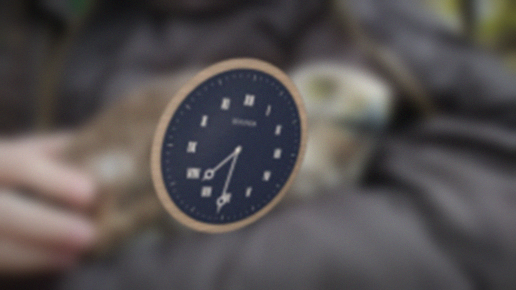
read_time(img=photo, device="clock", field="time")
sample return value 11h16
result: 7h31
